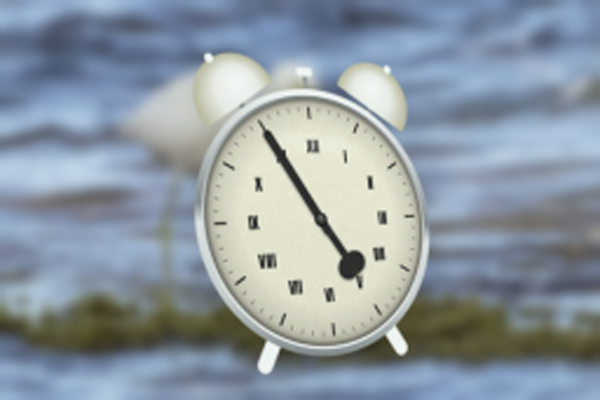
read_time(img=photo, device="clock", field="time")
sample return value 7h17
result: 4h55
